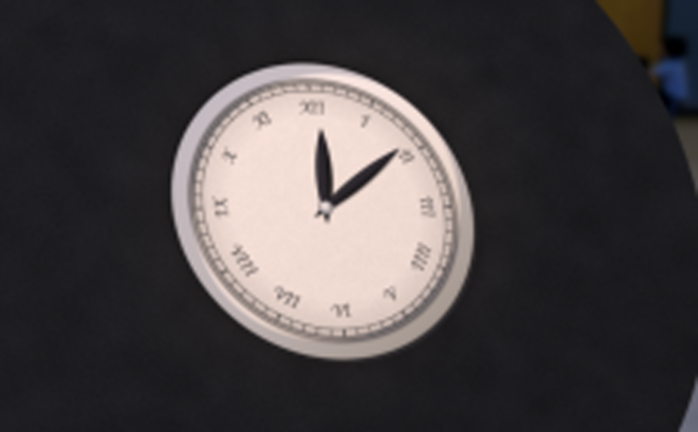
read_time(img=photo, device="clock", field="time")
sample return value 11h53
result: 12h09
